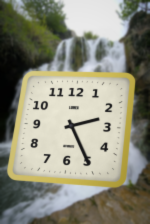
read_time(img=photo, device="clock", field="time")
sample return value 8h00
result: 2h25
